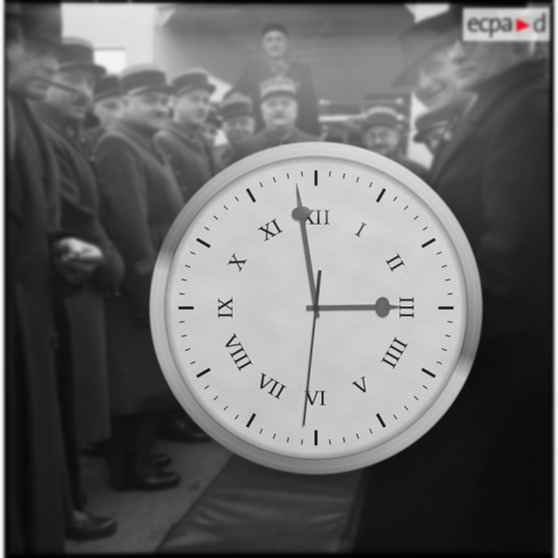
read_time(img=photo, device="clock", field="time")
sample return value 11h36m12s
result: 2h58m31s
